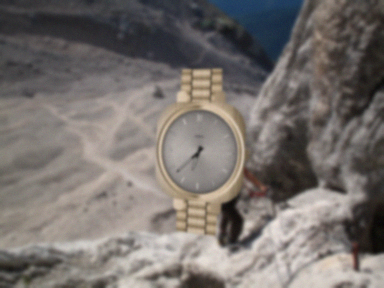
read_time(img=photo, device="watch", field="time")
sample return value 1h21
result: 6h38
